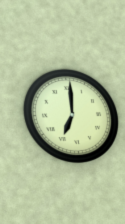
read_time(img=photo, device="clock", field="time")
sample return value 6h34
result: 7h01
